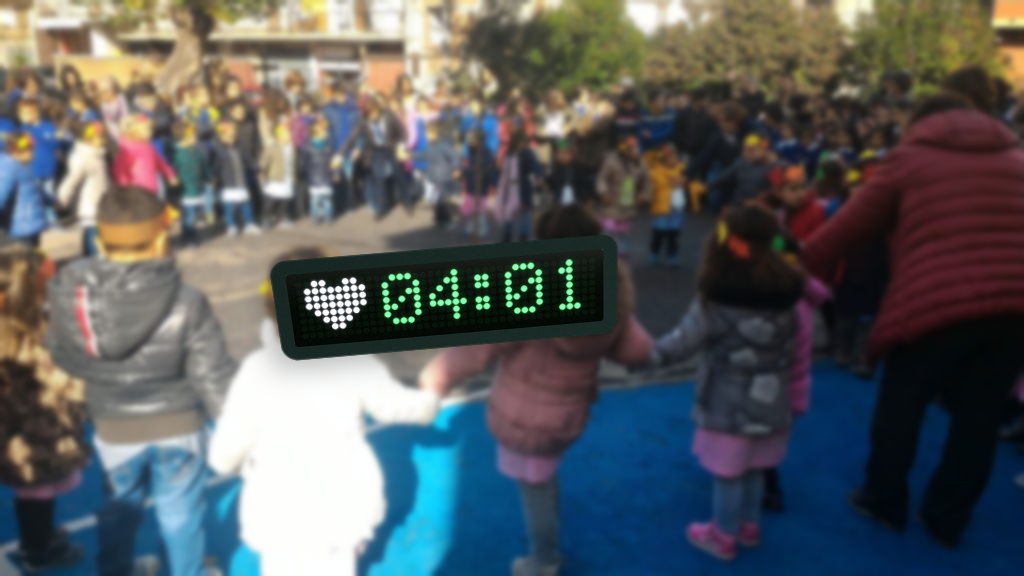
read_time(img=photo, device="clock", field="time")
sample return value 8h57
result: 4h01
